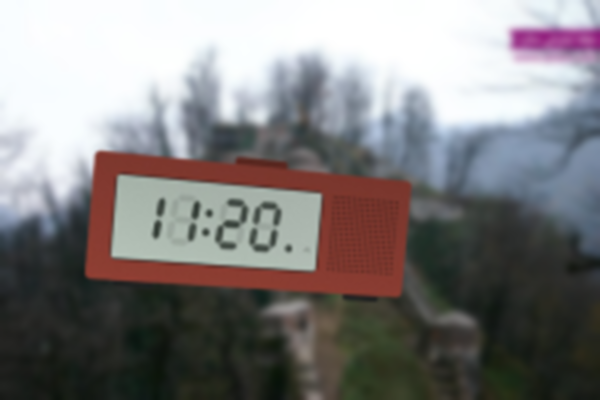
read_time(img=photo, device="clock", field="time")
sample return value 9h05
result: 11h20
